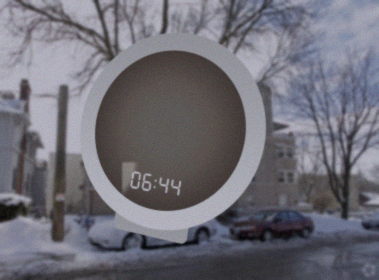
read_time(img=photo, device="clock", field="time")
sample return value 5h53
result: 6h44
